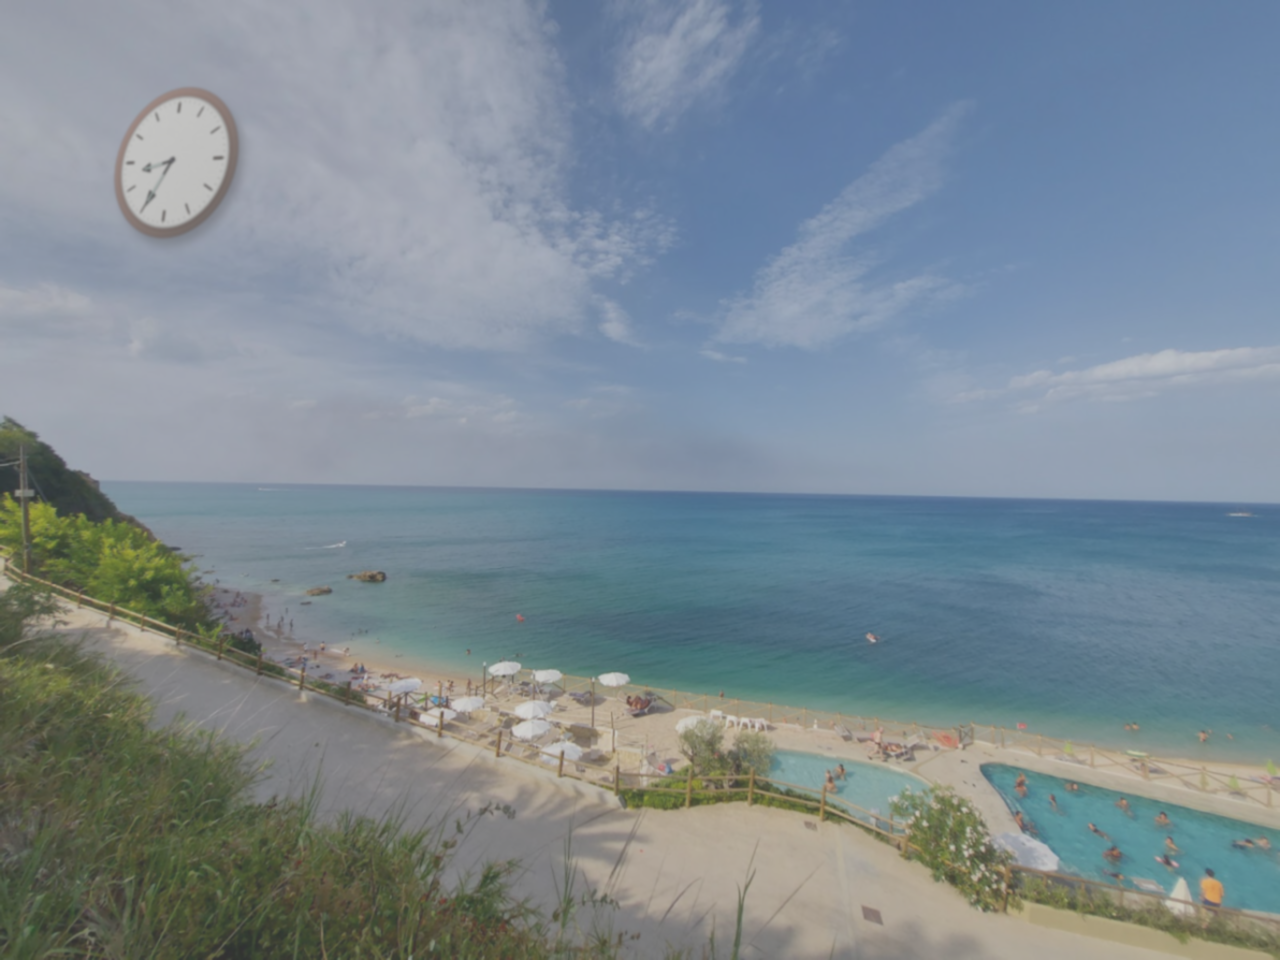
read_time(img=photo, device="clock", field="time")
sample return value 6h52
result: 8h35
